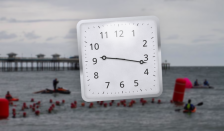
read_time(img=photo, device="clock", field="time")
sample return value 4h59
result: 9h17
